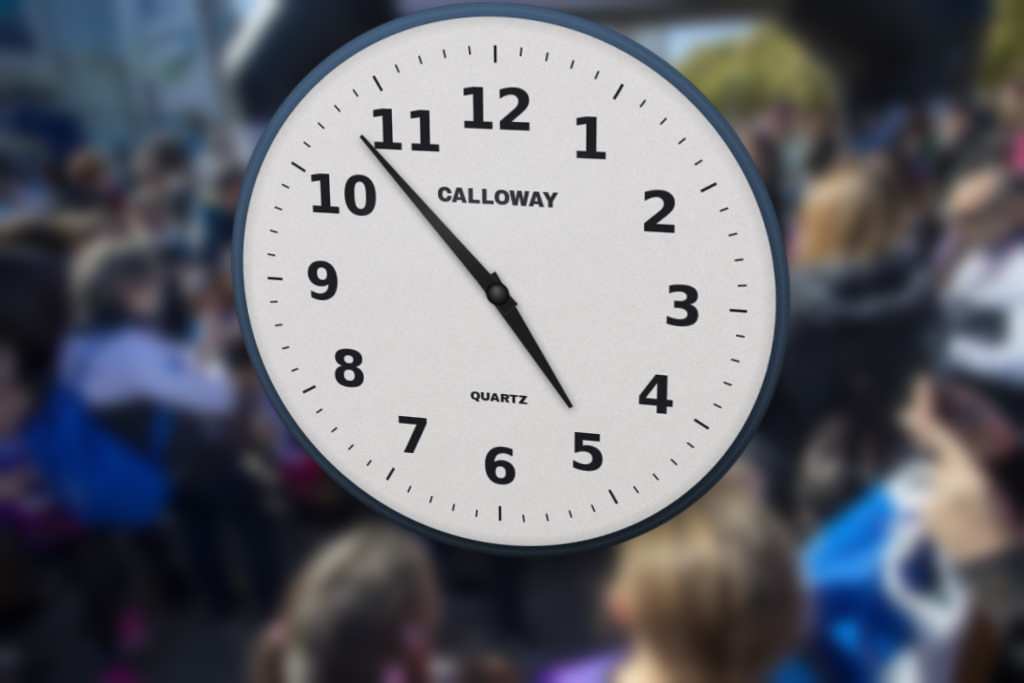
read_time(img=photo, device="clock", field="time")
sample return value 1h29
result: 4h53
